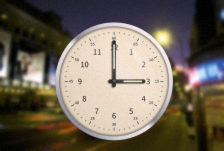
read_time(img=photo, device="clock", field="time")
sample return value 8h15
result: 3h00
